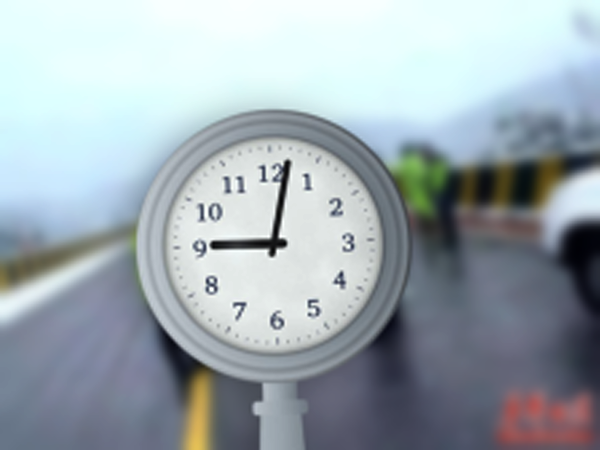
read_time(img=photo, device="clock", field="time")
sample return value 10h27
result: 9h02
